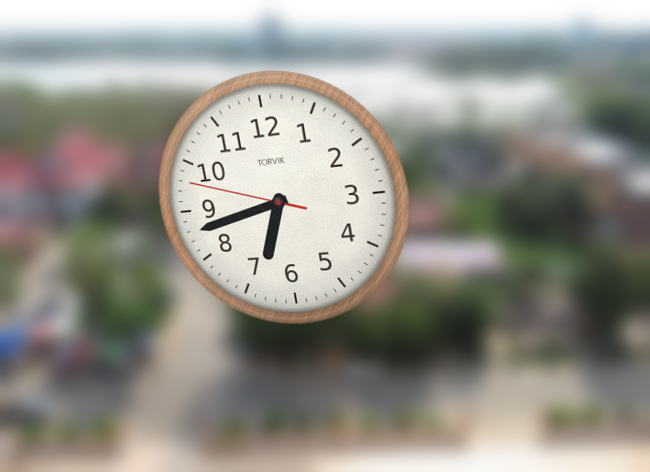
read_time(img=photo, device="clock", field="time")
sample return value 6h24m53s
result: 6h42m48s
